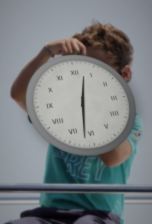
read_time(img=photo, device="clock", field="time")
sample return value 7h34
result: 12h32
